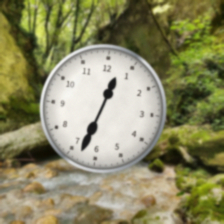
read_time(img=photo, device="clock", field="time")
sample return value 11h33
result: 12h33
